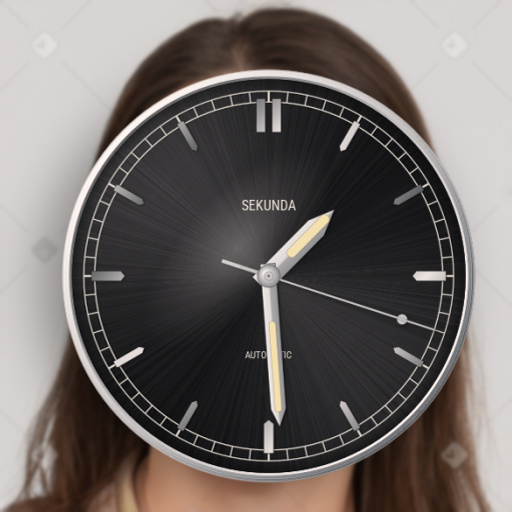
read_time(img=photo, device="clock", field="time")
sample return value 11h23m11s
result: 1h29m18s
